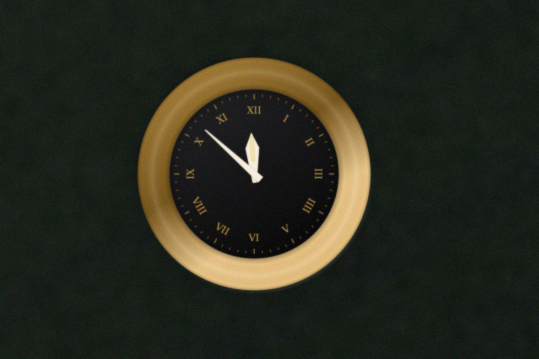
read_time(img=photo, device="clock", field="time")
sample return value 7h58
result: 11h52
